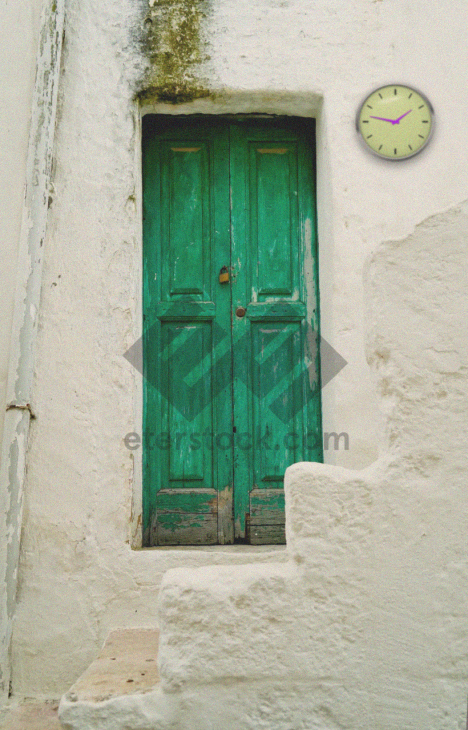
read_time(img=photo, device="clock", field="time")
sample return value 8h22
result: 1h47
